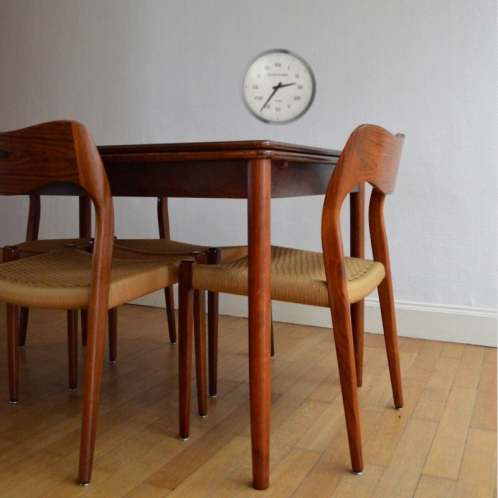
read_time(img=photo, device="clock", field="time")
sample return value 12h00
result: 2h36
